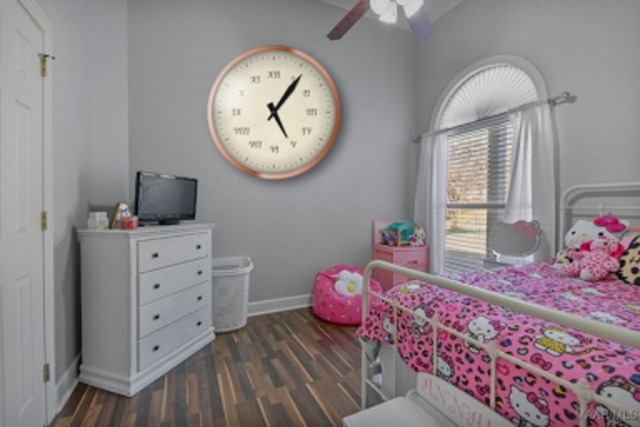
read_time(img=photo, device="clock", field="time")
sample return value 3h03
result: 5h06
